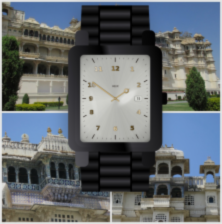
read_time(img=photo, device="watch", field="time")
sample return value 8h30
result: 1h51
